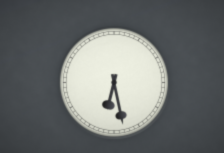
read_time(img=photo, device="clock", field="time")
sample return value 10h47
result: 6h28
